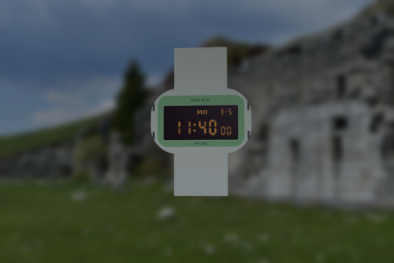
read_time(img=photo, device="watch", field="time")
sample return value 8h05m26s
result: 11h40m00s
